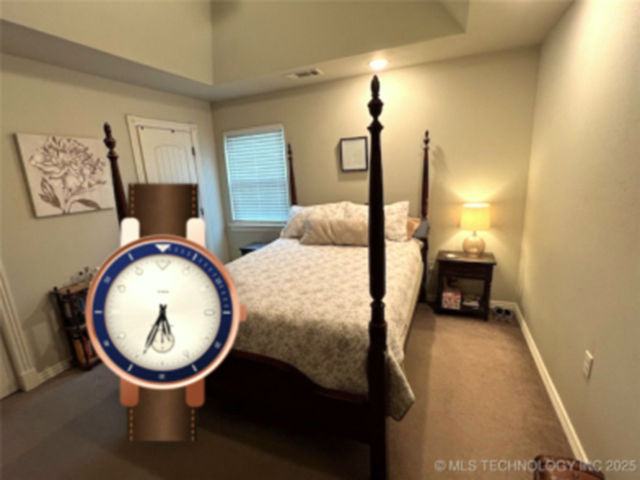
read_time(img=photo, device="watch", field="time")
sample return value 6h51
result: 5h34
